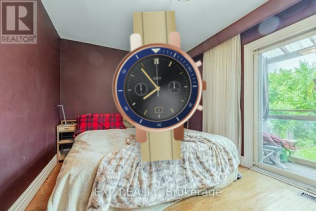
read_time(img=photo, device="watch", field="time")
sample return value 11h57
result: 7h54
